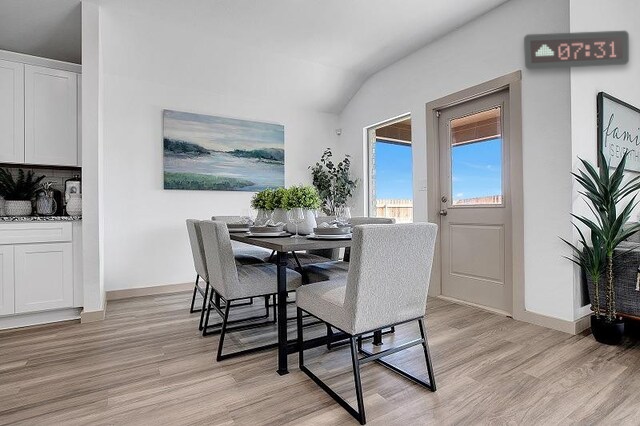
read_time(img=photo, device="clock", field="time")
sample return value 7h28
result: 7h31
